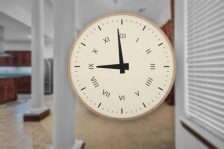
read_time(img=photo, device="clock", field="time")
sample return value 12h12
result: 8h59
